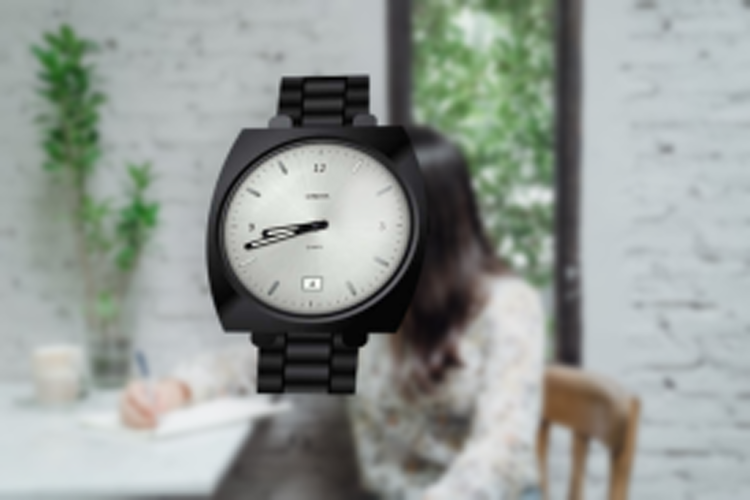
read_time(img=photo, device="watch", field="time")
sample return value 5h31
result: 8h42
